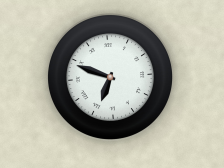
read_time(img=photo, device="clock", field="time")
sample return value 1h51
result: 6h49
